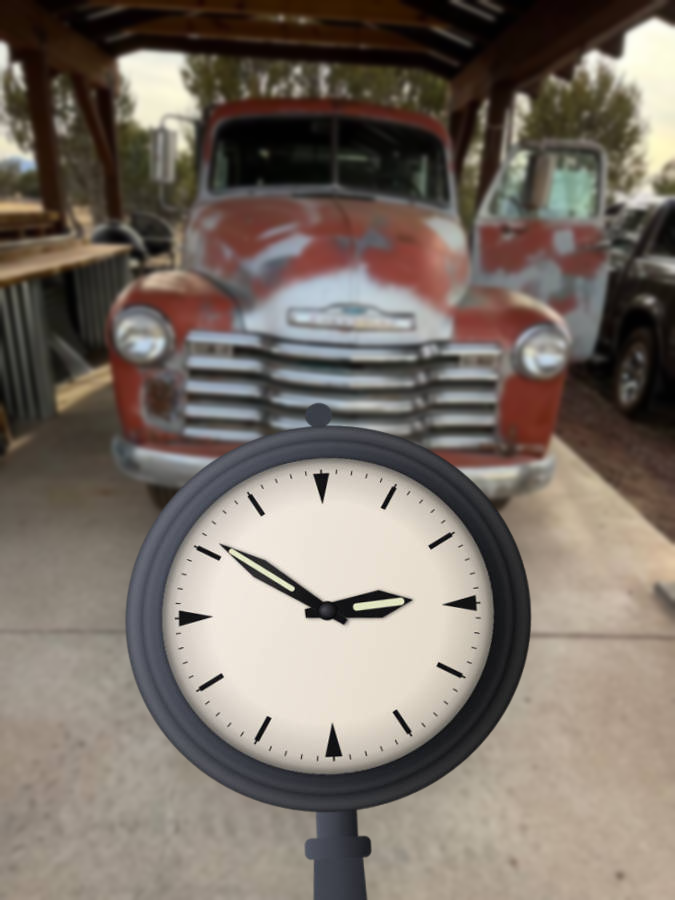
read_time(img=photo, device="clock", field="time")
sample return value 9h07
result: 2h51
